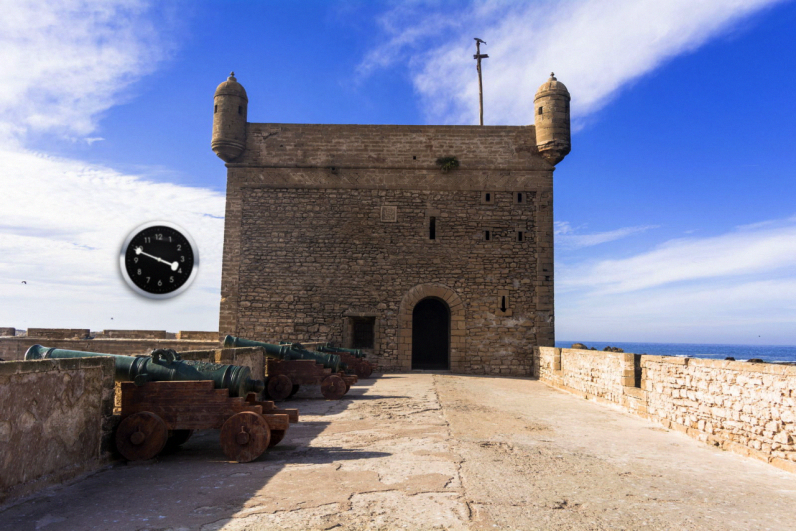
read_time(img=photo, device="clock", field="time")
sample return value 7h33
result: 3h49
